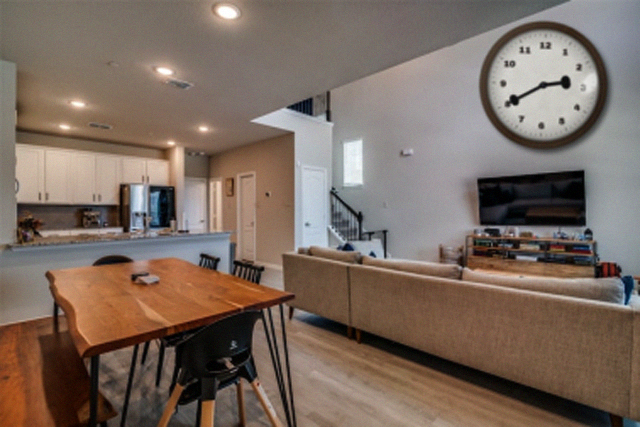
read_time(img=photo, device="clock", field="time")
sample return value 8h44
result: 2h40
